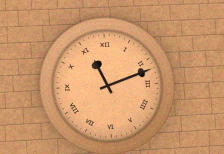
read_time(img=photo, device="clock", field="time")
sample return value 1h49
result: 11h12
